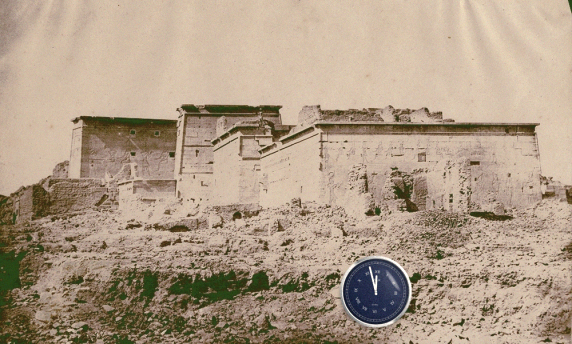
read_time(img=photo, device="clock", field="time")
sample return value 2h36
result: 11h57
